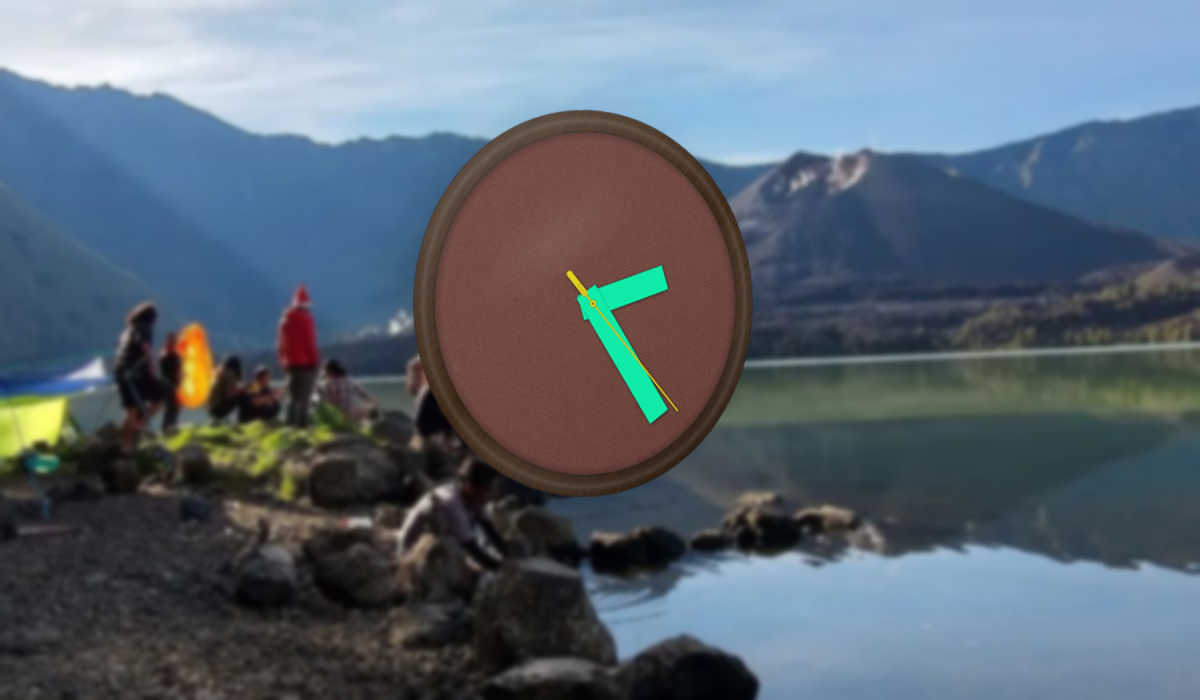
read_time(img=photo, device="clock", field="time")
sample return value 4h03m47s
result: 2h24m23s
